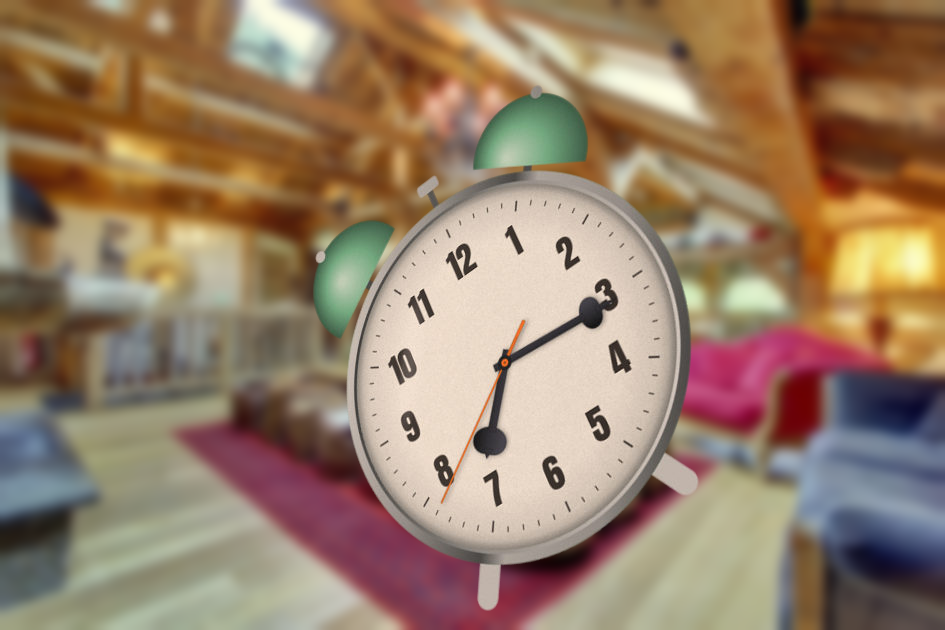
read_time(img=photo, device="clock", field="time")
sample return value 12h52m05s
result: 7h15m39s
